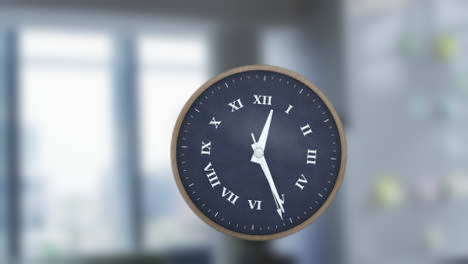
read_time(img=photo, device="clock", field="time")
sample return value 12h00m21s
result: 12h25m26s
